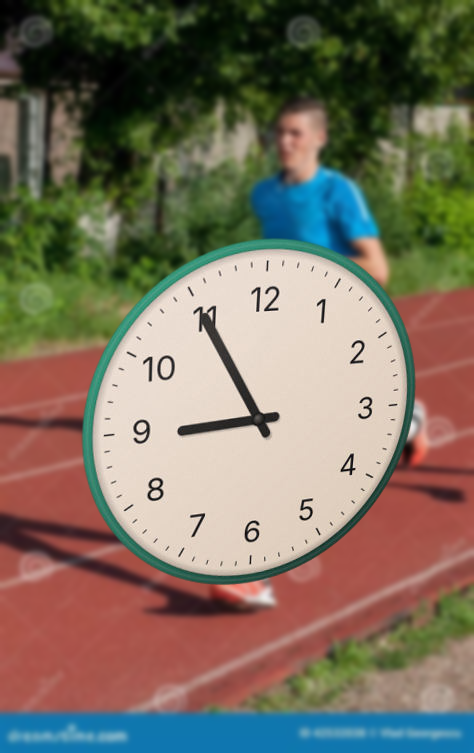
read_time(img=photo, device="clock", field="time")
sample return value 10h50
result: 8h55
